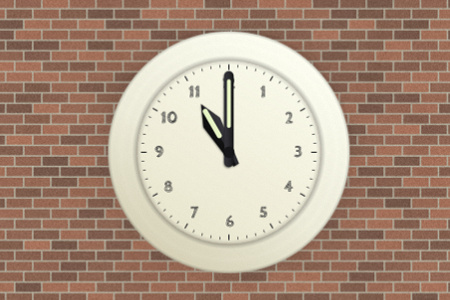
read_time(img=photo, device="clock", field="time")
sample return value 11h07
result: 11h00
